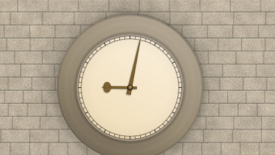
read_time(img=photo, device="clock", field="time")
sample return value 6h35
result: 9h02
